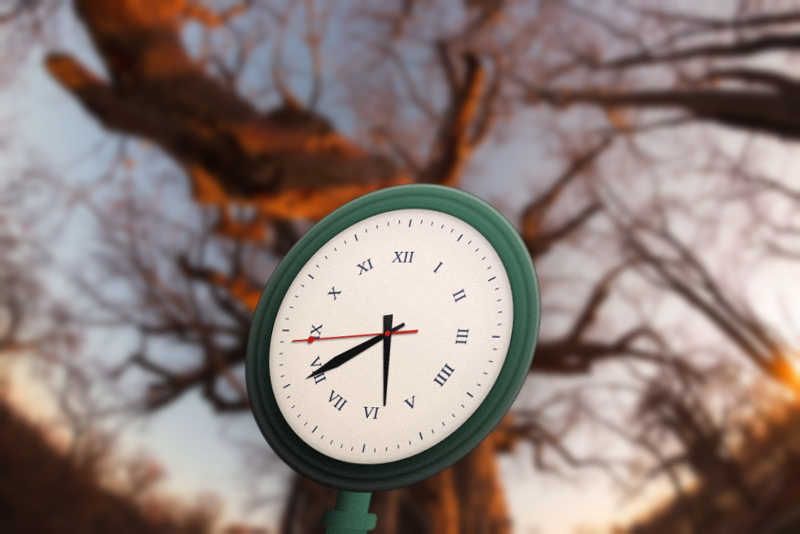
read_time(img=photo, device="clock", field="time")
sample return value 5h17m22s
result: 5h39m44s
